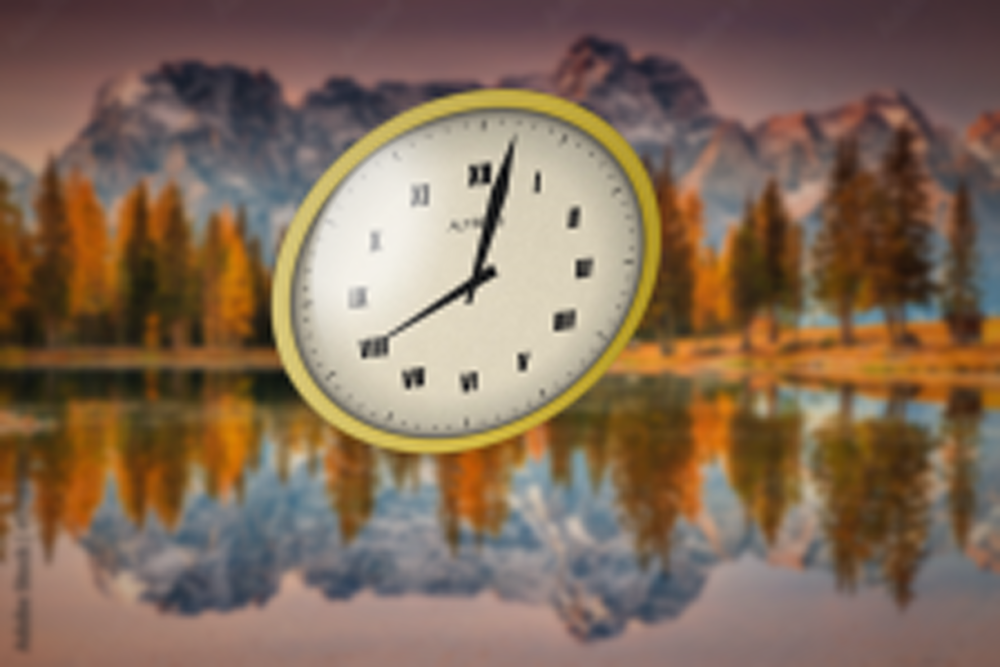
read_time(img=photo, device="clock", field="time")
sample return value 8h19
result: 8h02
